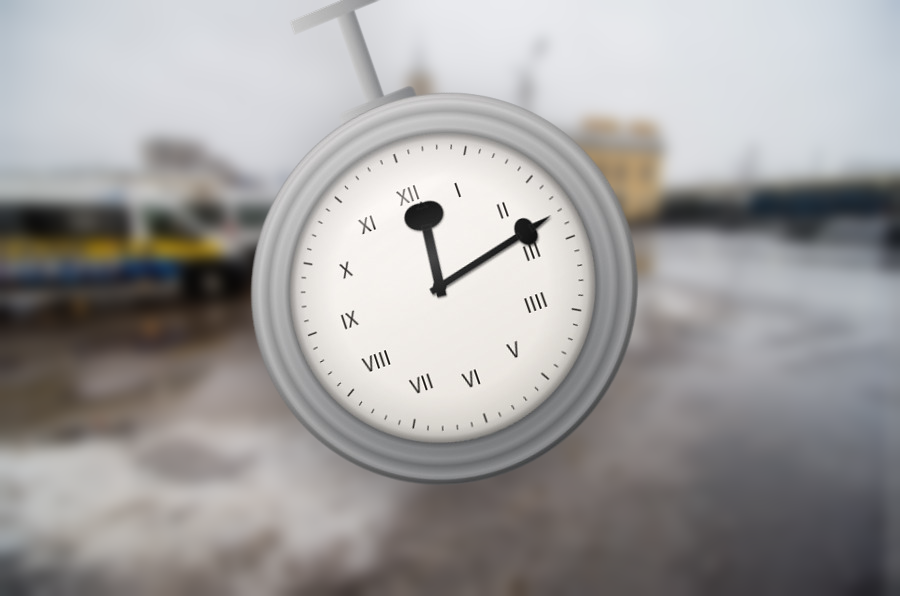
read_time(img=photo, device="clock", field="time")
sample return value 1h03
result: 12h13
